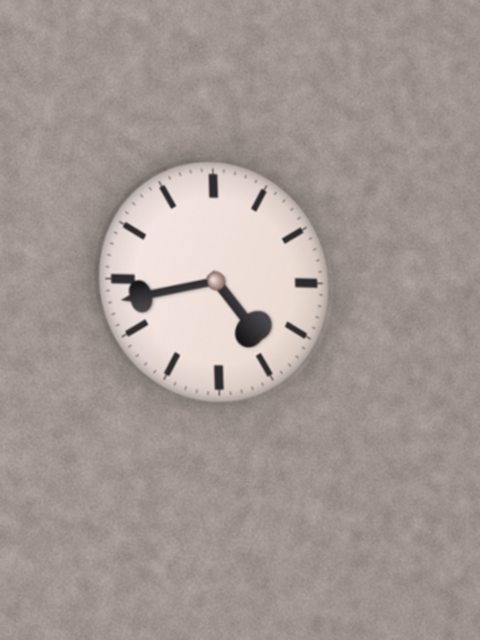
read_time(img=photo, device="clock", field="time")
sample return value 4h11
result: 4h43
